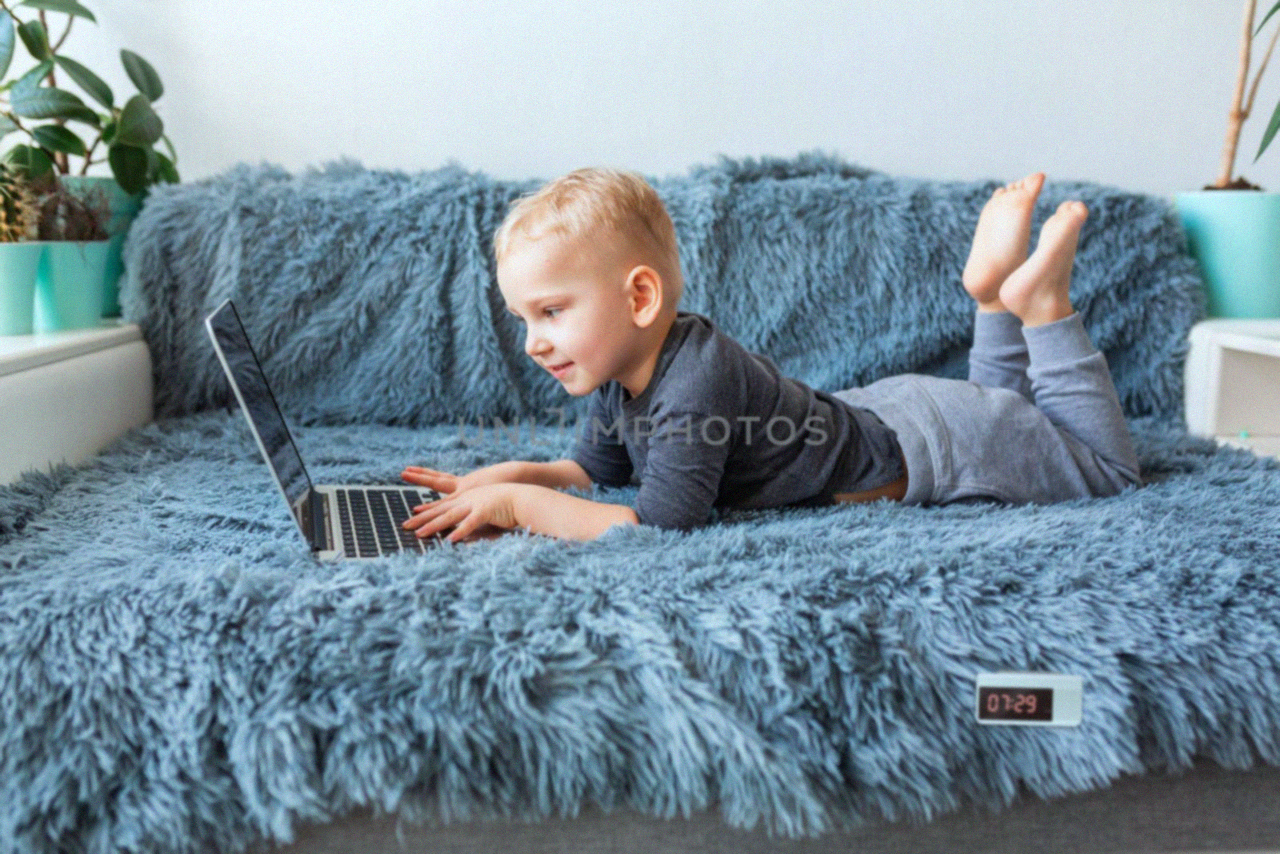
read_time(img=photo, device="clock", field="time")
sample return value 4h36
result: 7h29
